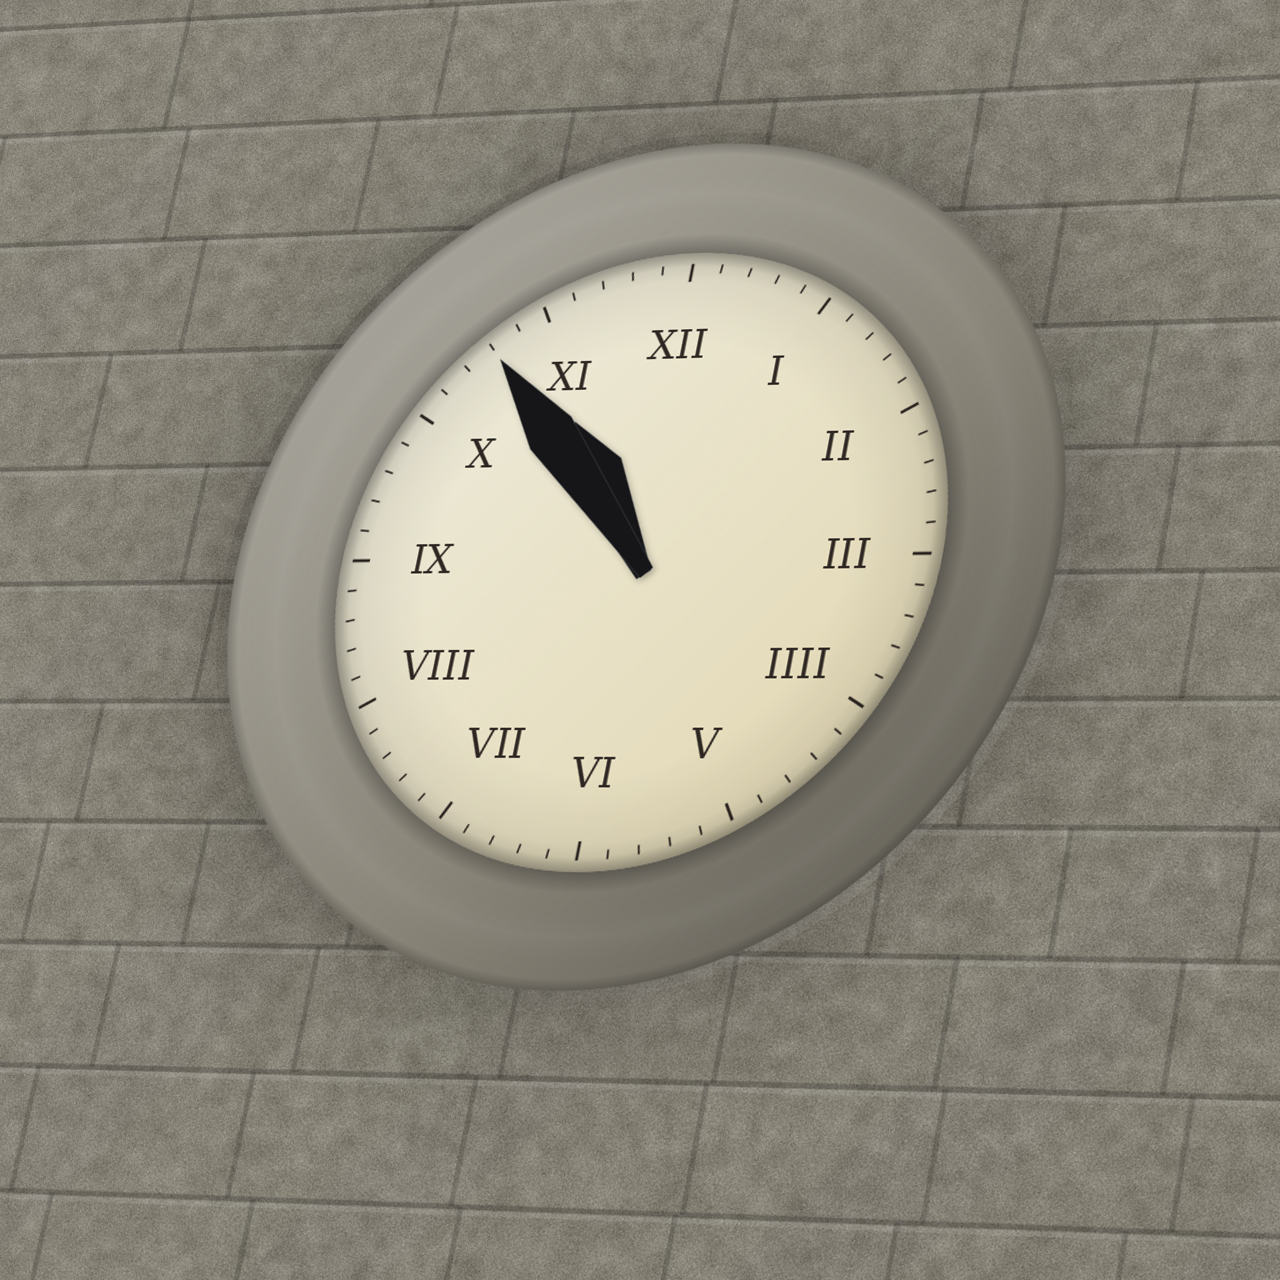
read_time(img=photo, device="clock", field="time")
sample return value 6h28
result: 10h53
